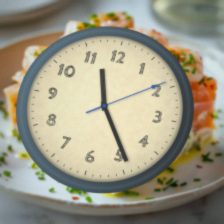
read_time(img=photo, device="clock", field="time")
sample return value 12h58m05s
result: 11h24m09s
